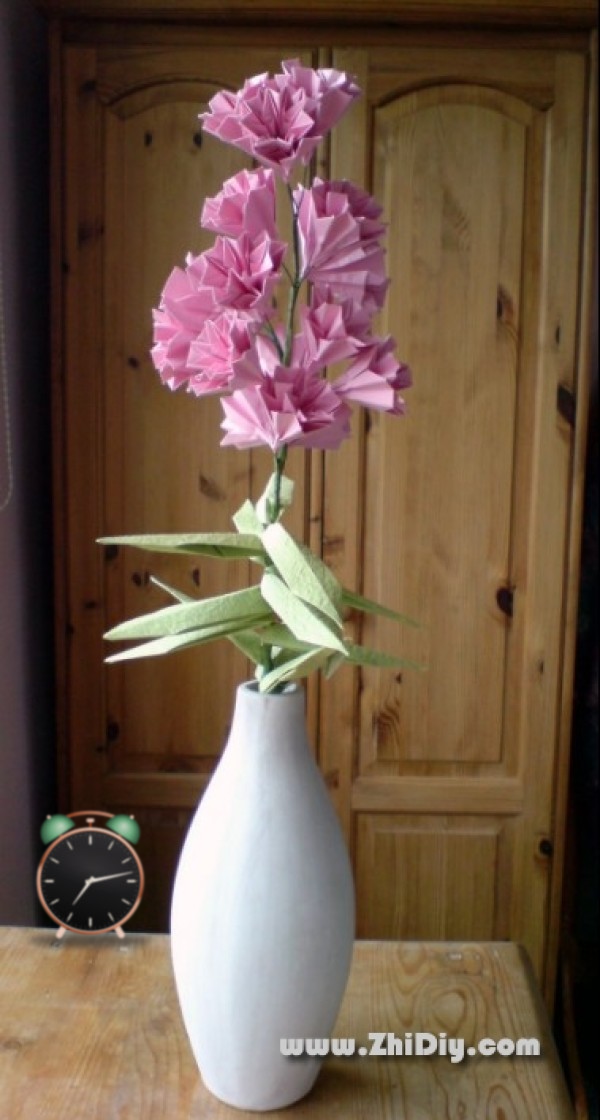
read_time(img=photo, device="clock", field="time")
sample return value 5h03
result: 7h13
